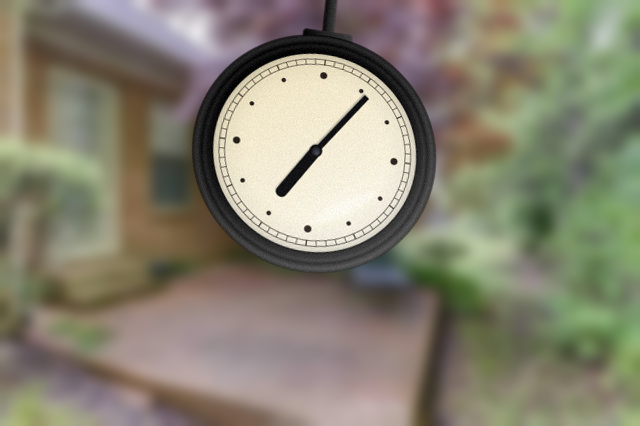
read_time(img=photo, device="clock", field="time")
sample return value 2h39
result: 7h06
